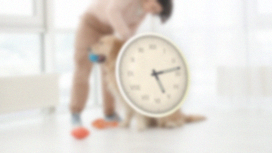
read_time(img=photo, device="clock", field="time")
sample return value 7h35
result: 5h13
